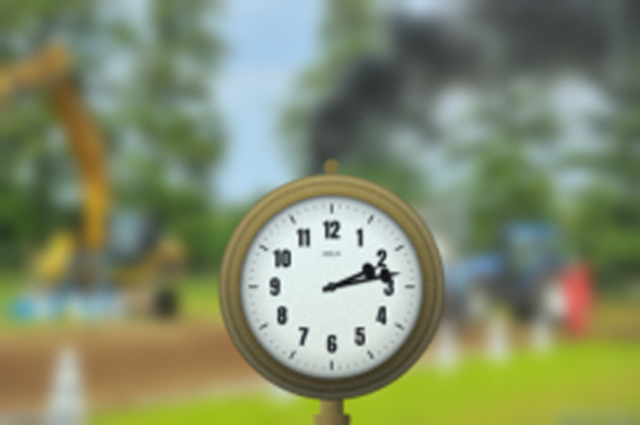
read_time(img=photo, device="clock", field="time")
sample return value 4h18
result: 2h13
